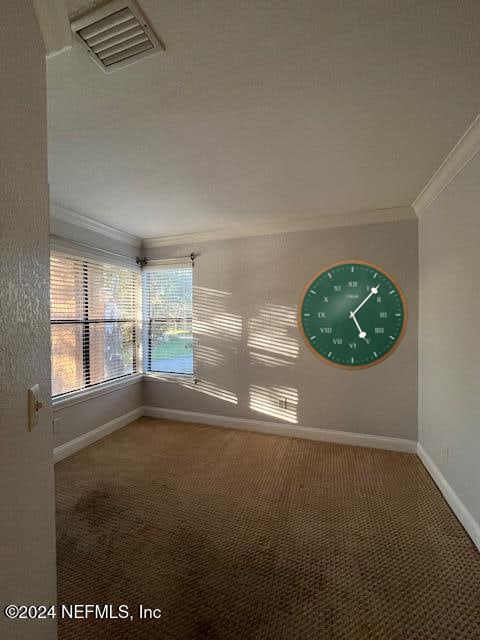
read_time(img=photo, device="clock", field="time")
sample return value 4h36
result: 5h07
